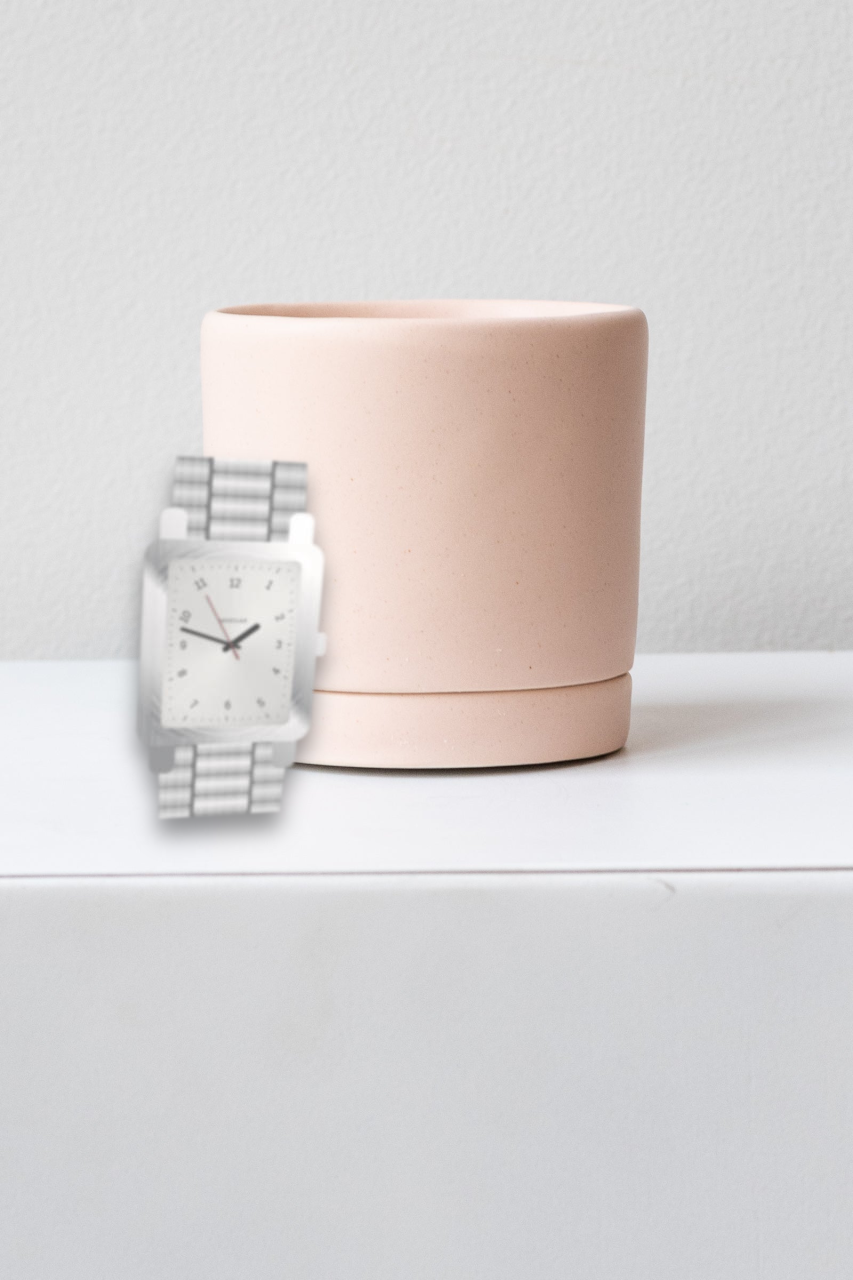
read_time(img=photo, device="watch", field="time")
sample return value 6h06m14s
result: 1h47m55s
